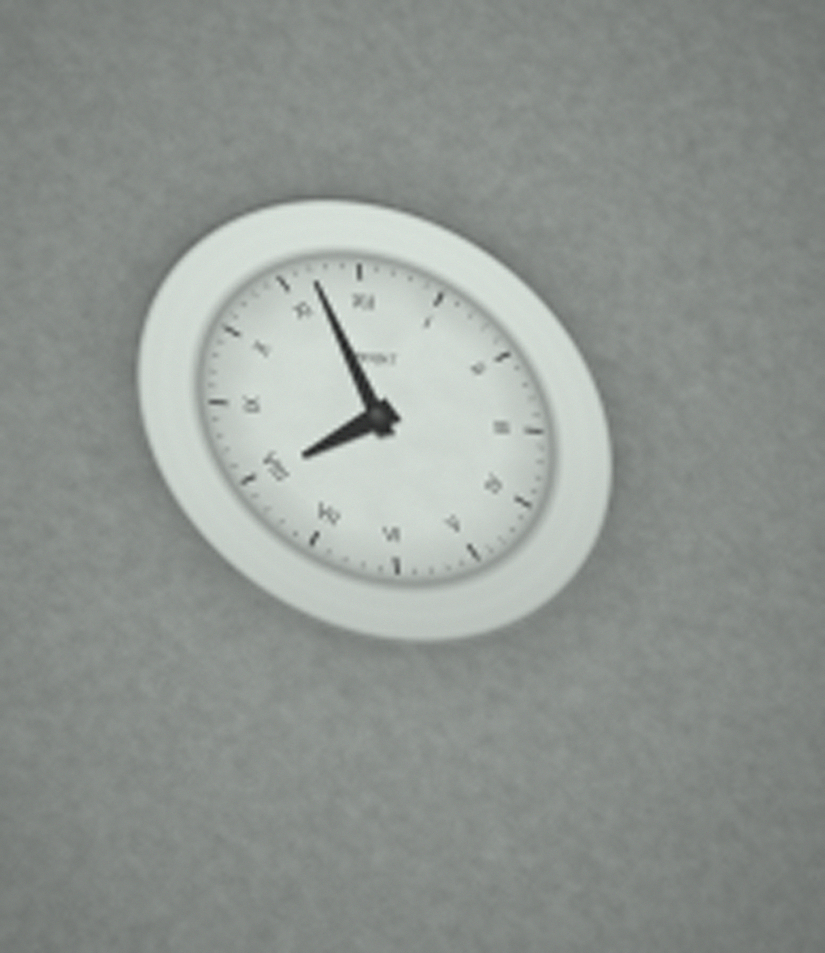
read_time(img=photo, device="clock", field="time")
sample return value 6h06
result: 7h57
